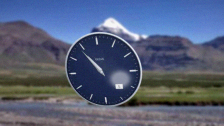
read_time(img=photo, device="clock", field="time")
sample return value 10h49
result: 10h54
